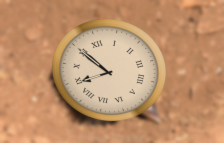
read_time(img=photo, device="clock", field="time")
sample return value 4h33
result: 8h55
